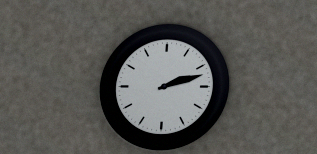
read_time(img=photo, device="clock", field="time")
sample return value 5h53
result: 2h12
